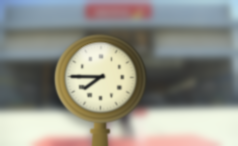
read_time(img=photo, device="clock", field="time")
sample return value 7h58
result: 7h45
